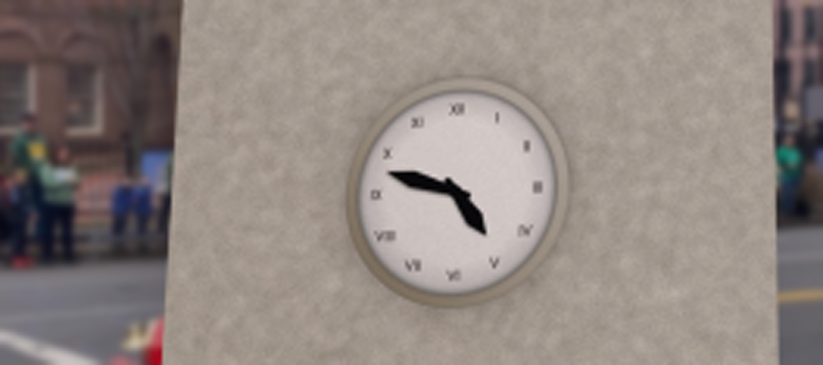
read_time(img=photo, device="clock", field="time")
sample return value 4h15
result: 4h48
